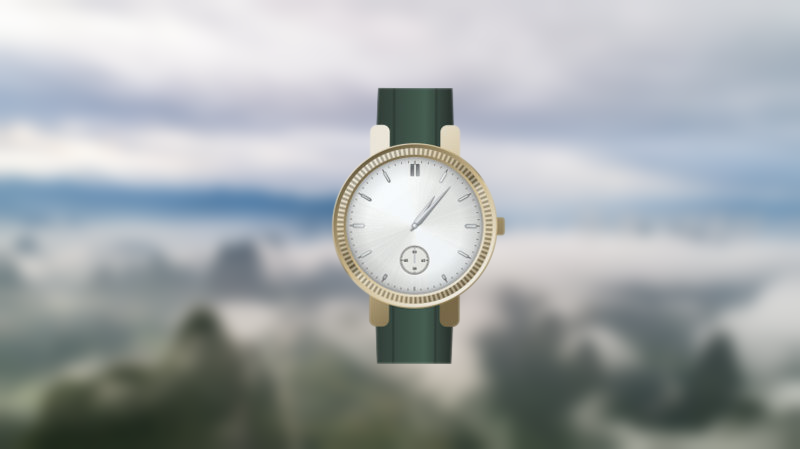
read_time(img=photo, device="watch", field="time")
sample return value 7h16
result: 1h07
